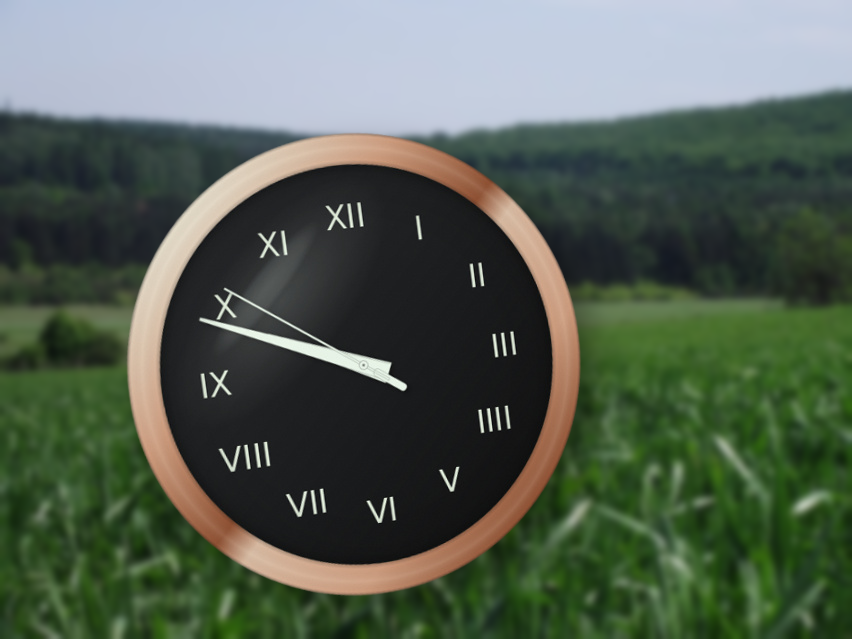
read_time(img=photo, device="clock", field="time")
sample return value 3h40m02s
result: 9h48m51s
